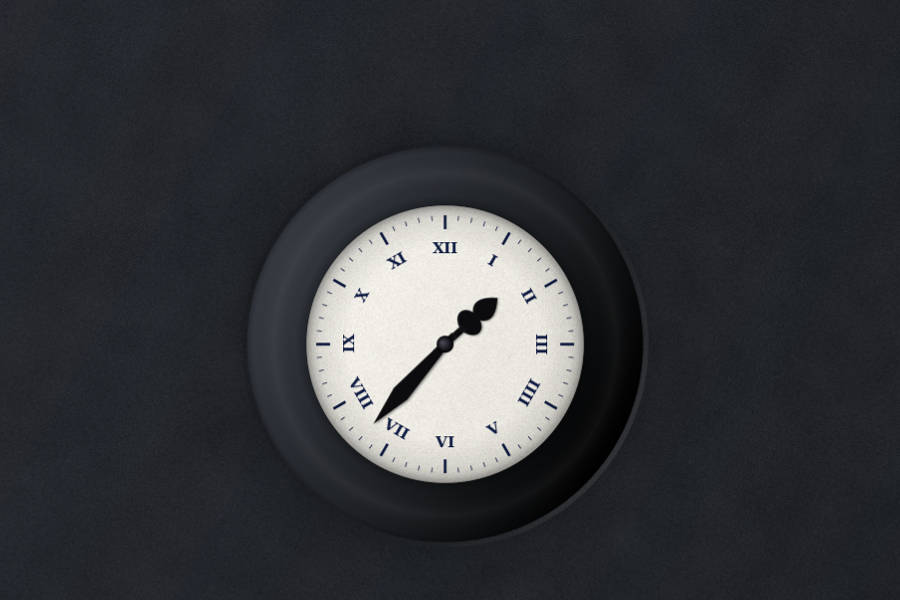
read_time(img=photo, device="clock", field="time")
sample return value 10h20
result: 1h37
